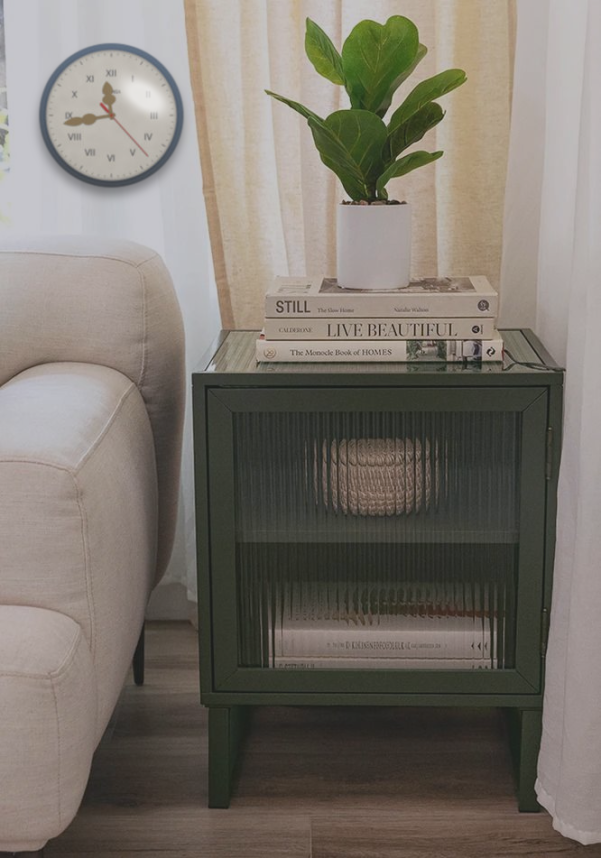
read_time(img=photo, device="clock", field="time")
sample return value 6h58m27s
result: 11h43m23s
